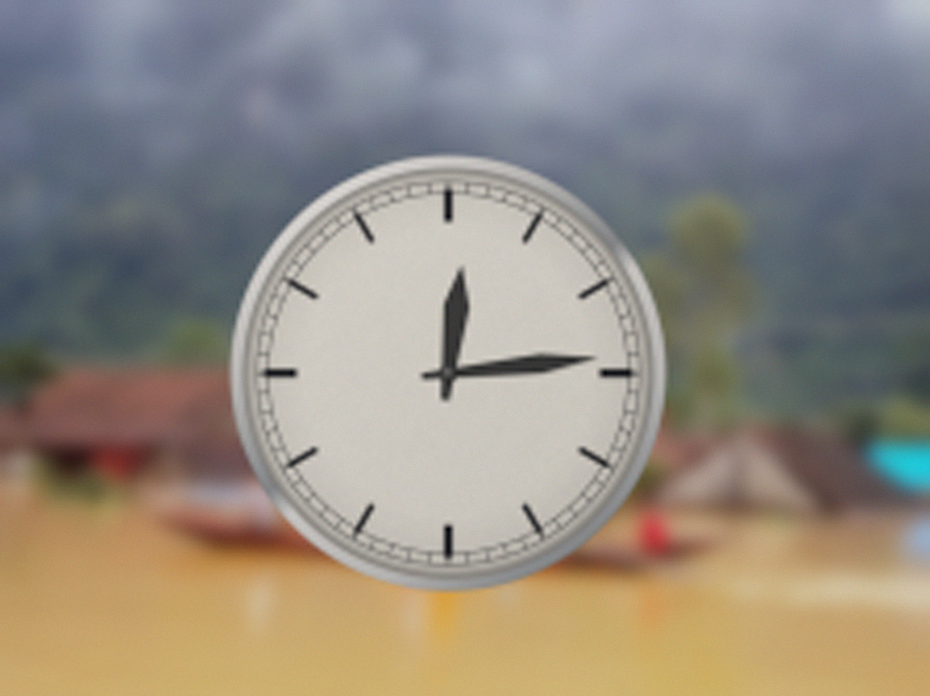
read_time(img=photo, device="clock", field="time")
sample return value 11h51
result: 12h14
